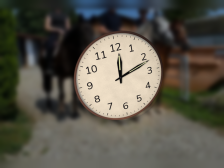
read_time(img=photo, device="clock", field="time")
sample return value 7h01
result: 12h12
